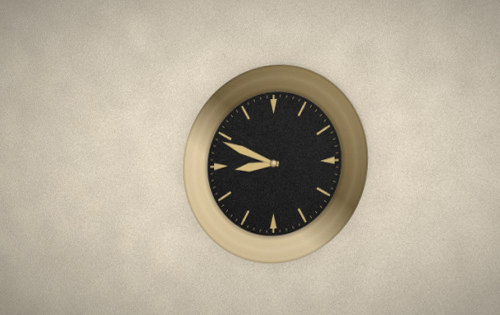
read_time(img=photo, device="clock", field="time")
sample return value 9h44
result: 8h49
